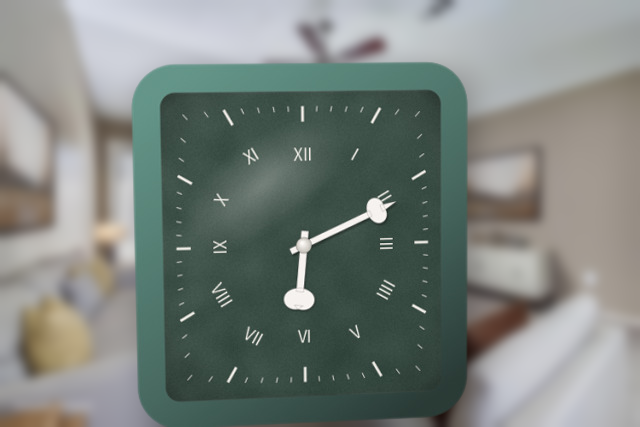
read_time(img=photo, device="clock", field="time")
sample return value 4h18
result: 6h11
